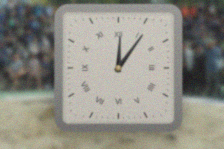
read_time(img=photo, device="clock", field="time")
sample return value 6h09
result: 12h06
